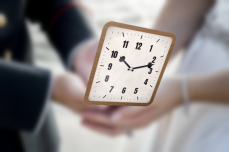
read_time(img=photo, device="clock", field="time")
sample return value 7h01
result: 10h12
